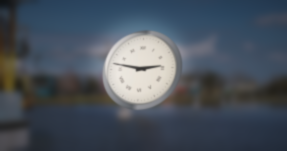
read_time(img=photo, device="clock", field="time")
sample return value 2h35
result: 2h47
